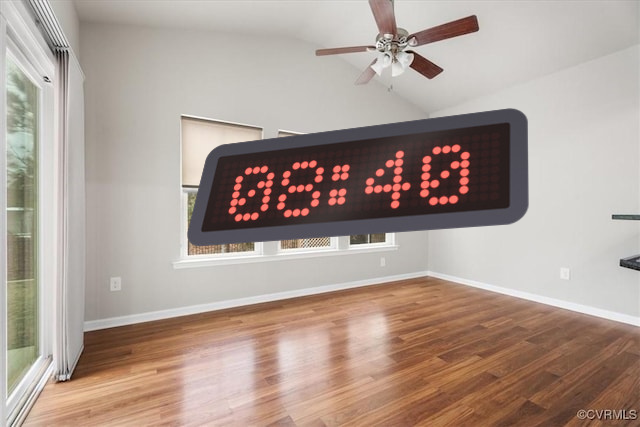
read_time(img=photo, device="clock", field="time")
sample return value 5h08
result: 8h40
